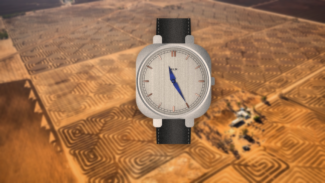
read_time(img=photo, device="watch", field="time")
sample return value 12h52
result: 11h25
